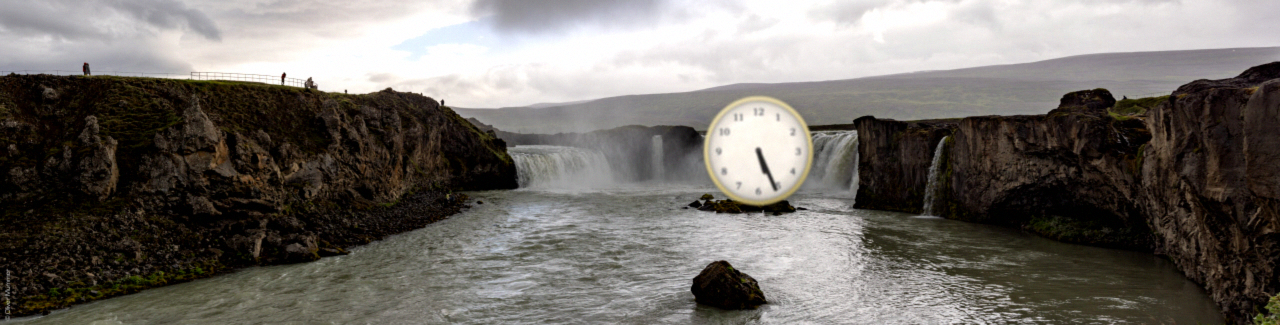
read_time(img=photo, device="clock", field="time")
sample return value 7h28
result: 5h26
